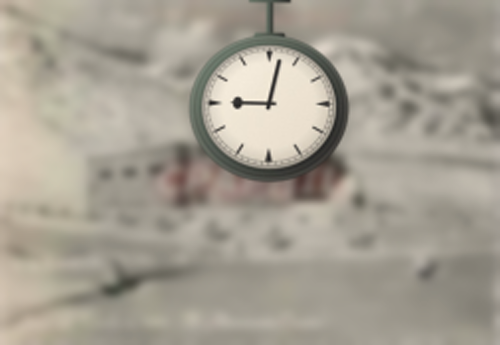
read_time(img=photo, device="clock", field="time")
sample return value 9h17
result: 9h02
